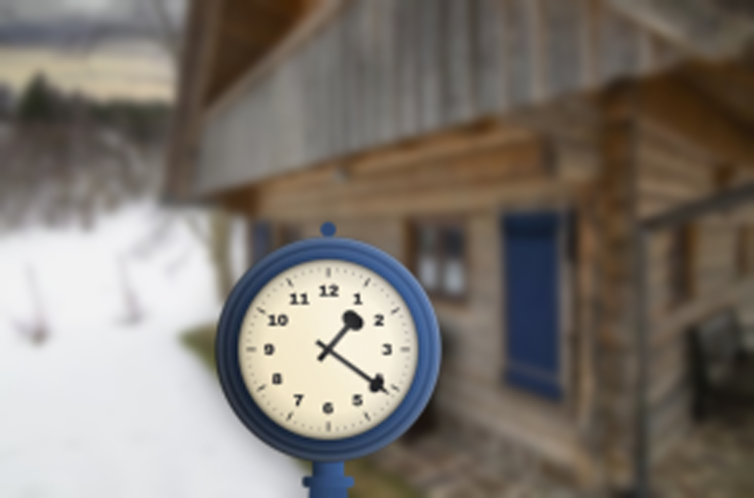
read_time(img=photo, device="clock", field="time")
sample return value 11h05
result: 1h21
